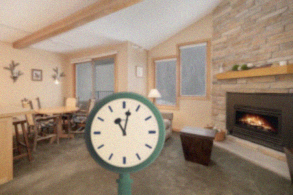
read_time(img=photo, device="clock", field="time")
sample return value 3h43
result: 11h02
